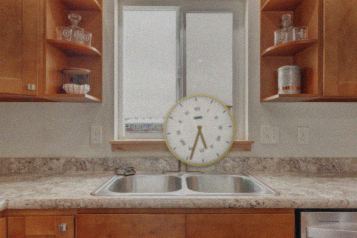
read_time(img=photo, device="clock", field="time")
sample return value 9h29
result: 5h34
